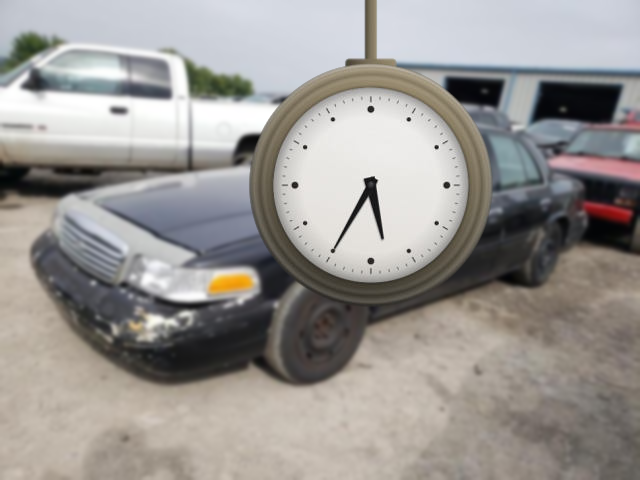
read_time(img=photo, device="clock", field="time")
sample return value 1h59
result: 5h35
